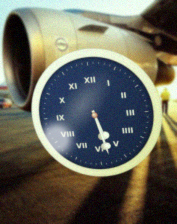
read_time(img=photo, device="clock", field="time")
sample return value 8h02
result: 5h28
